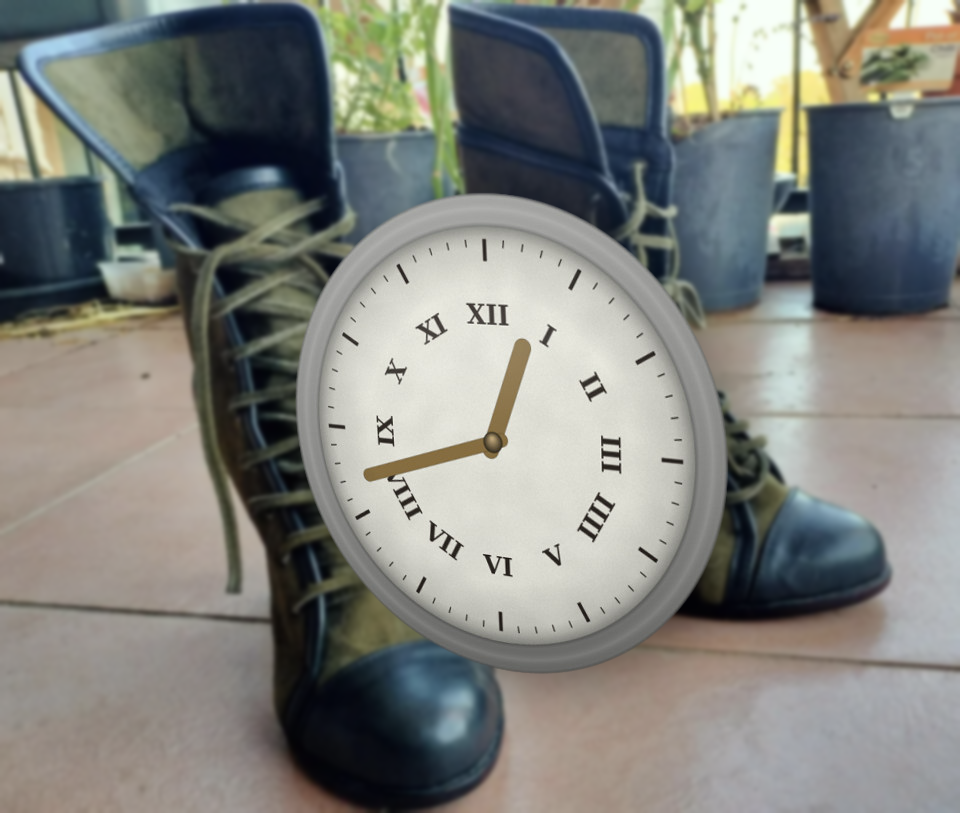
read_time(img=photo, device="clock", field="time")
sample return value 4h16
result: 12h42
